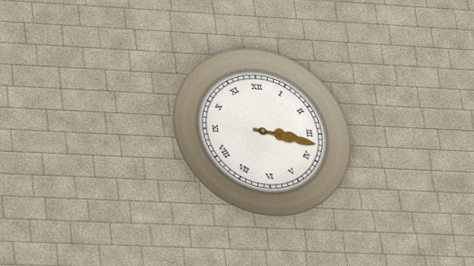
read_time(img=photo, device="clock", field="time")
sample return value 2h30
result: 3h17
